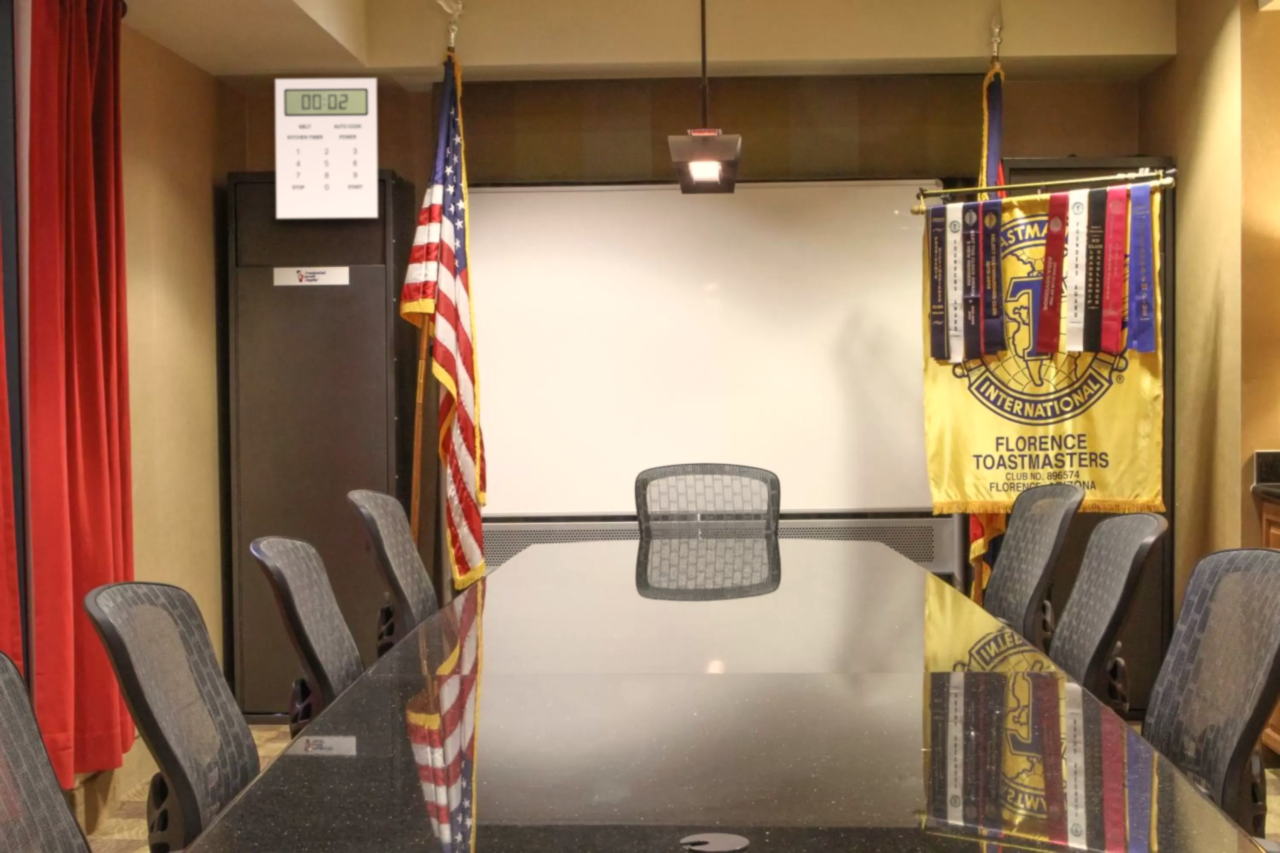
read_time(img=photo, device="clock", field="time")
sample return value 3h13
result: 0h02
